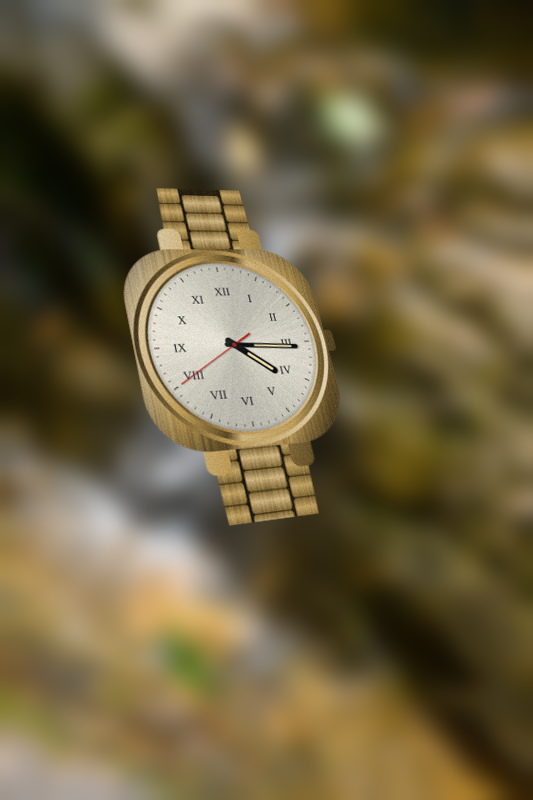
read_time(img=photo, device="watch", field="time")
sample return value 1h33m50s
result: 4h15m40s
